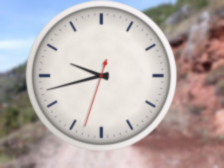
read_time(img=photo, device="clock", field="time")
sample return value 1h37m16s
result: 9h42m33s
